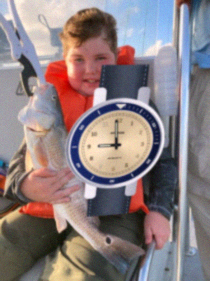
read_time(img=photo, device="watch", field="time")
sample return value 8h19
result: 8h59
